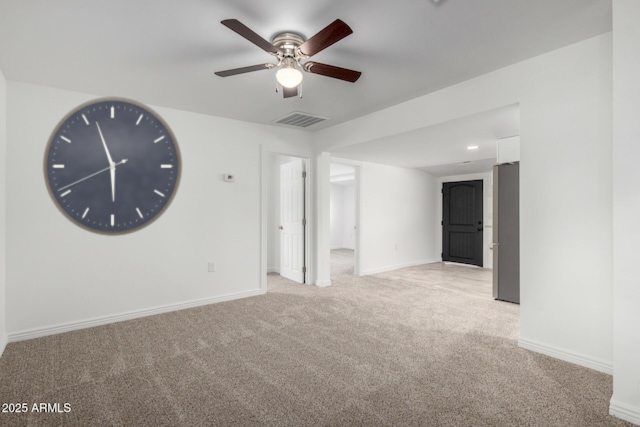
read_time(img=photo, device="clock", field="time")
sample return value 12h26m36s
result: 5h56m41s
